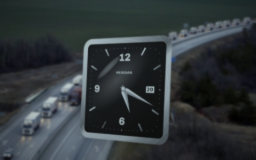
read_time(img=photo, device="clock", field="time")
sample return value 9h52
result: 5h19
